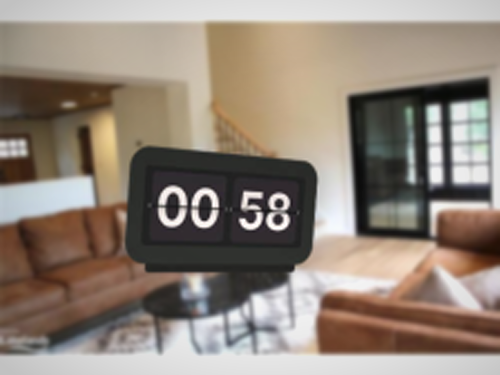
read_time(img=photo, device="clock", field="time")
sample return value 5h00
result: 0h58
